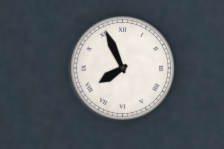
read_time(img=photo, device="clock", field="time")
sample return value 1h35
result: 7h56
